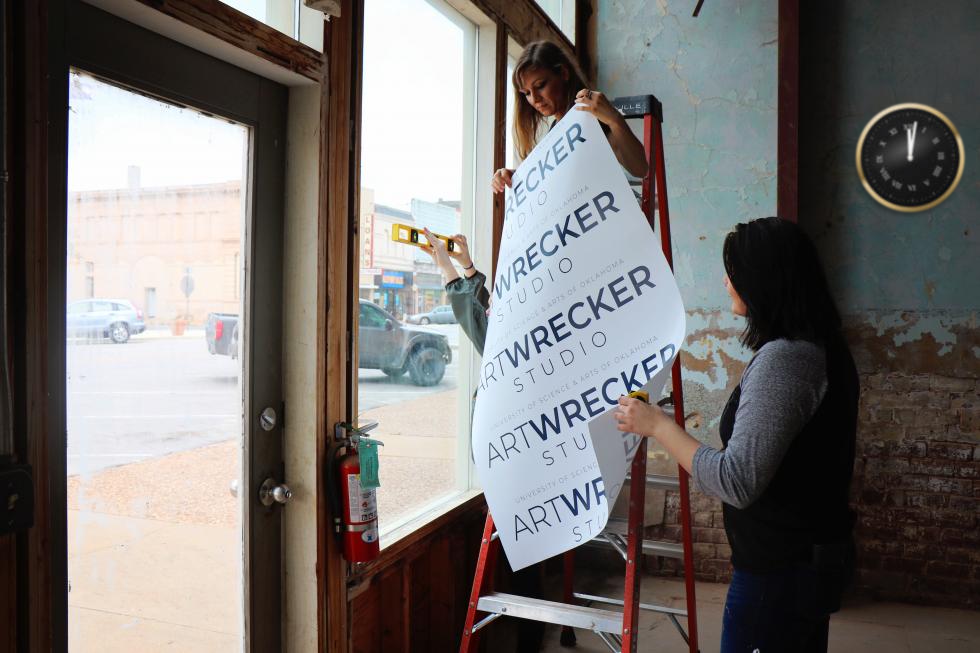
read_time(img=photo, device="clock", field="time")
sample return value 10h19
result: 12h02
